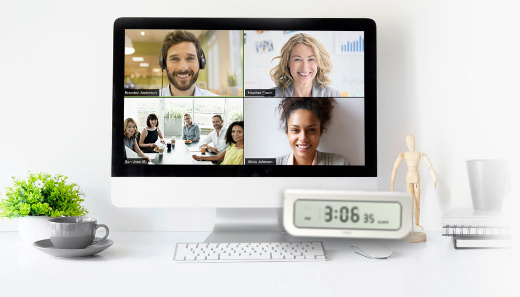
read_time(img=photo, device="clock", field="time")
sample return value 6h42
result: 3h06
